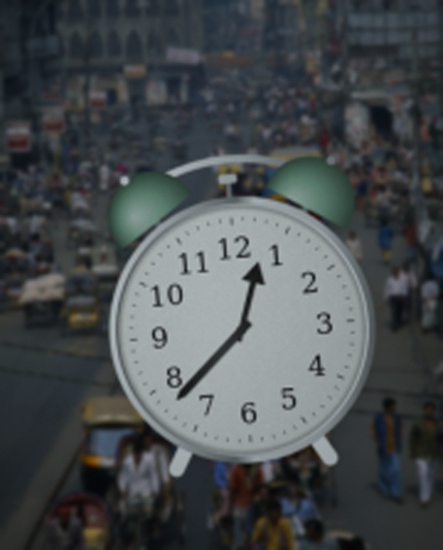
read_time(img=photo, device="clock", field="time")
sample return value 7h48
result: 12h38
